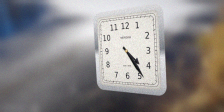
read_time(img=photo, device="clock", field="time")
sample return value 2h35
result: 4h24
